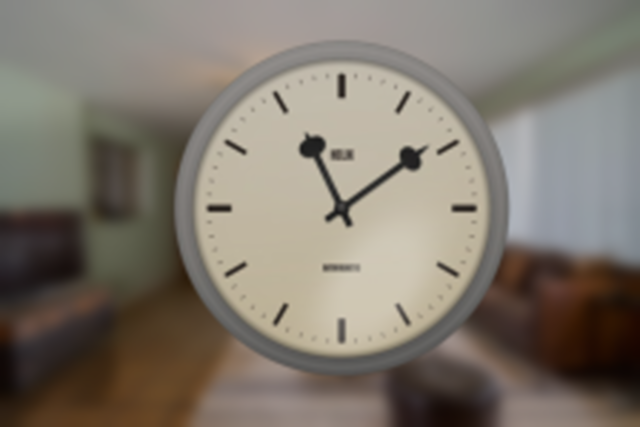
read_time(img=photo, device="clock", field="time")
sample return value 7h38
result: 11h09
